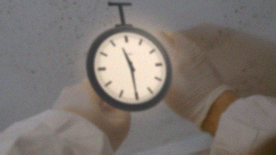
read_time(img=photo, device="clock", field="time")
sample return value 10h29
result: 11h30
